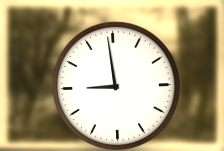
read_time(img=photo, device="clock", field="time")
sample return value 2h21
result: 8h59
